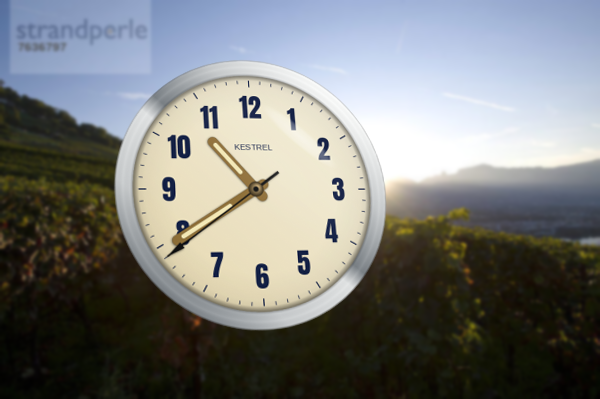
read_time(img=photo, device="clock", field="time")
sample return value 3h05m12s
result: 10h39m39s
